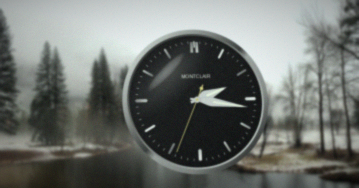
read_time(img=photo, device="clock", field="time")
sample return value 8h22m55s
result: 2h16m34s
